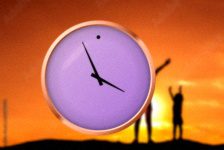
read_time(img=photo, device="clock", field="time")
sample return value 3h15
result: 3h56
